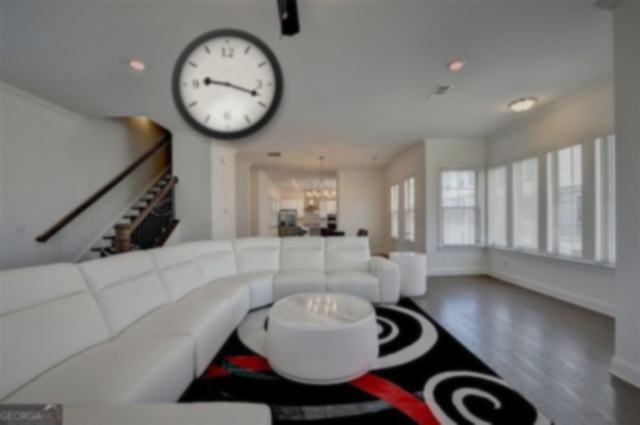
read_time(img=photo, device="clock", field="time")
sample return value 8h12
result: 9h18
